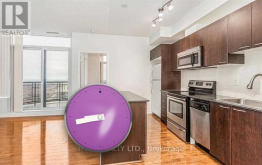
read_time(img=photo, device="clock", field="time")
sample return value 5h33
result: 8h43
